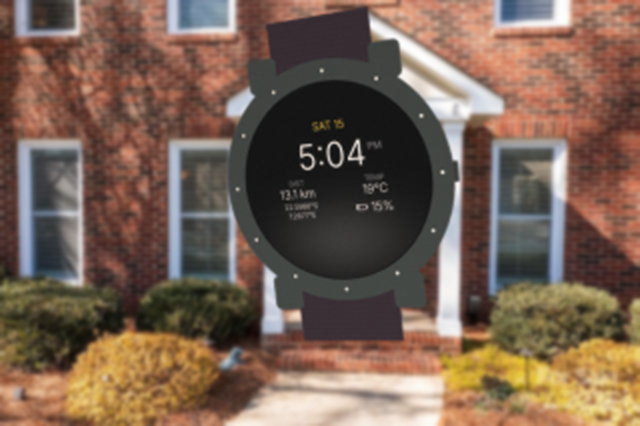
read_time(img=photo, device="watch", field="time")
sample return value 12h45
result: 5h04
